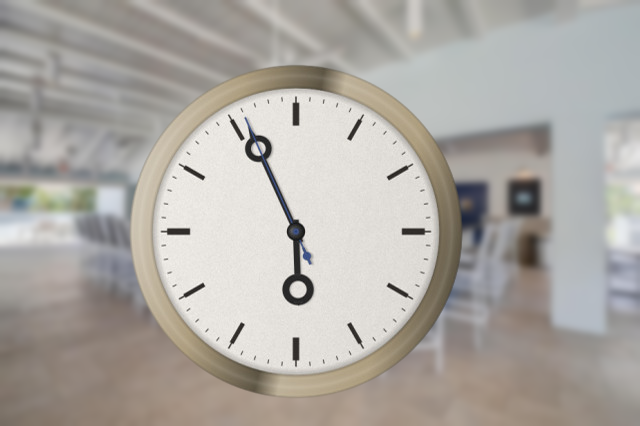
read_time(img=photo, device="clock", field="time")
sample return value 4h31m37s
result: 5h55m56s
